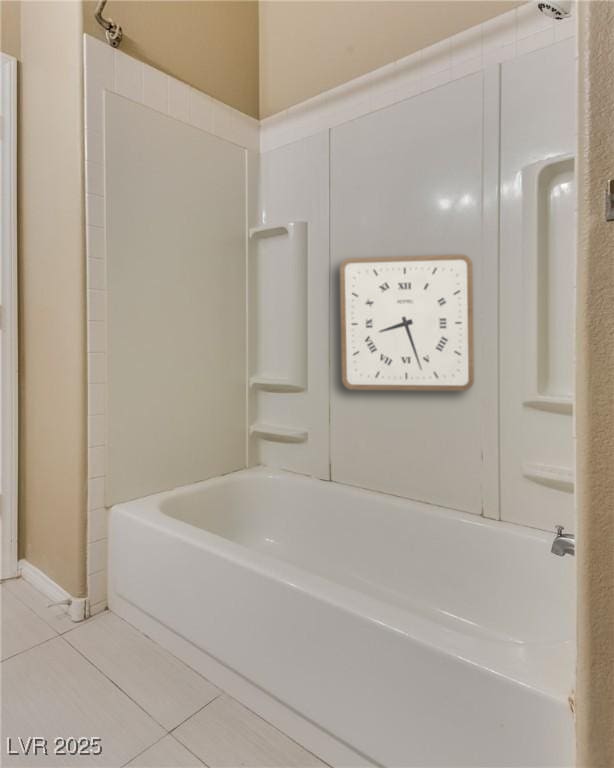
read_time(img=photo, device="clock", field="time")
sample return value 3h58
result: 8h27
